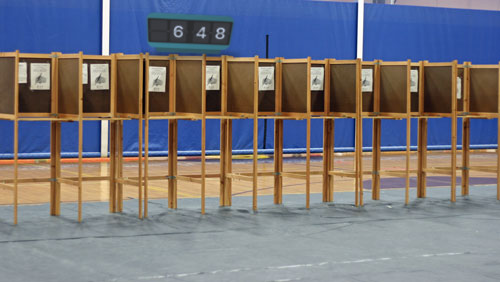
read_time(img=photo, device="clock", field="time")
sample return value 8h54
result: 6h48
